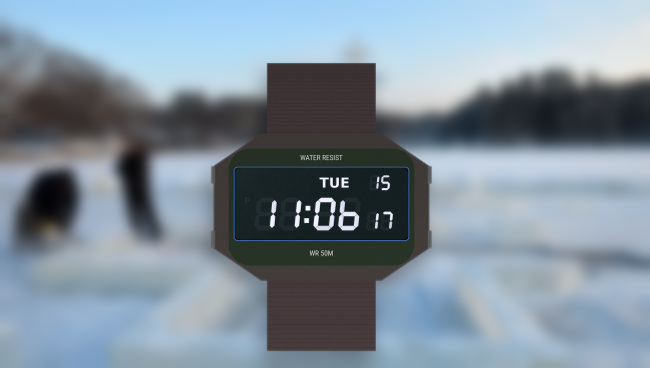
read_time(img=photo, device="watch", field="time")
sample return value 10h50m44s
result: 11h06m17s
